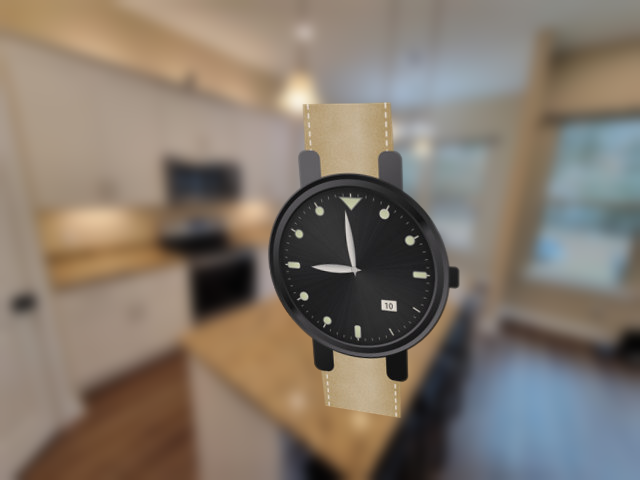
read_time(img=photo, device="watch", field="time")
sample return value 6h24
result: 8h59
